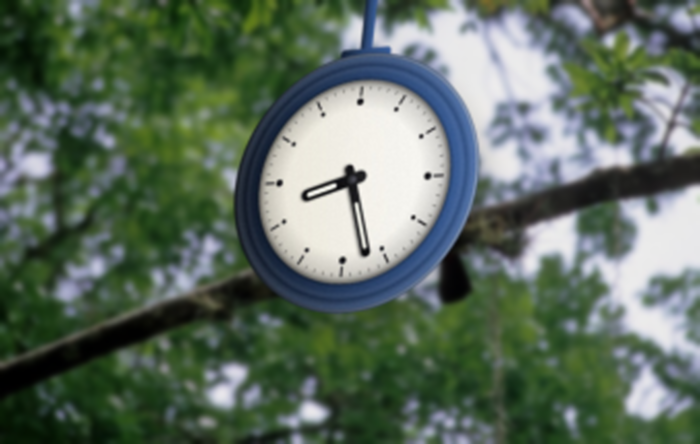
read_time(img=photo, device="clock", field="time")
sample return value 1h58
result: 8h27
